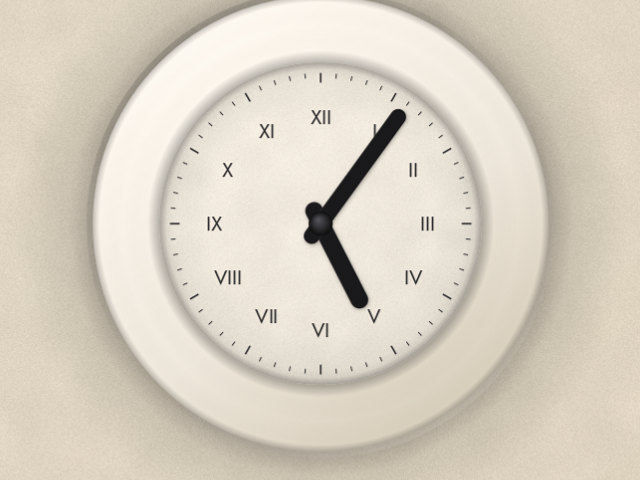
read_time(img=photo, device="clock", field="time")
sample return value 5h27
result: 5h06
